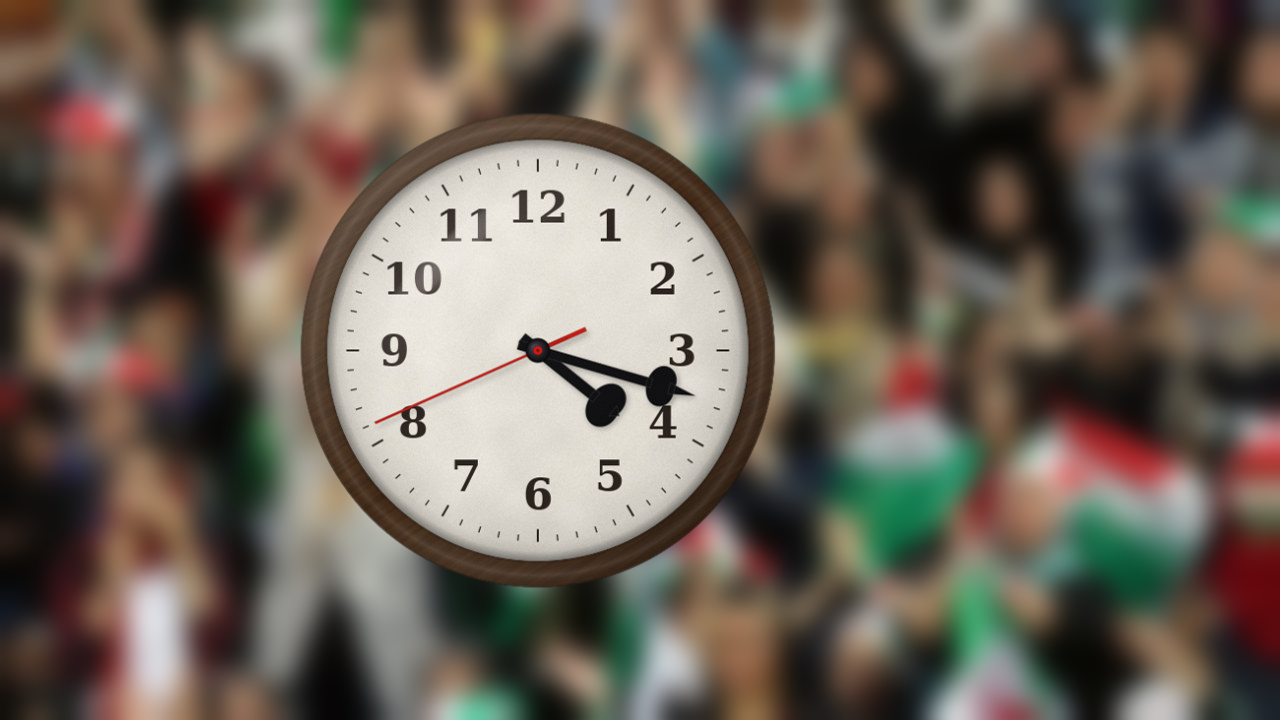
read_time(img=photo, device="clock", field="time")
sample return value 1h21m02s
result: 4h17m41s
